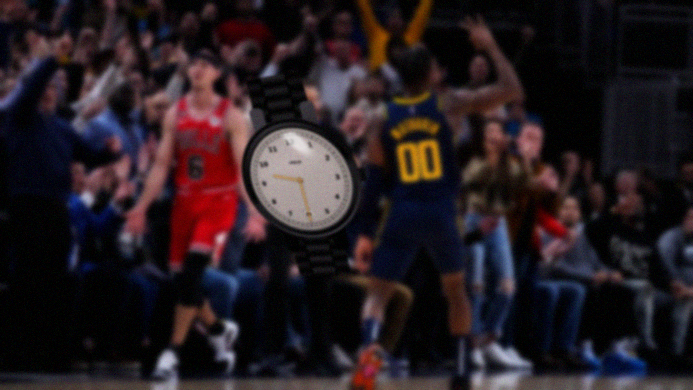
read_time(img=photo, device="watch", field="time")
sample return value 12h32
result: 9h30
